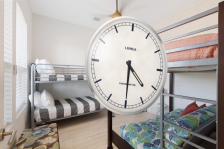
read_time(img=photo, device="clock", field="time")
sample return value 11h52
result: 4h30
